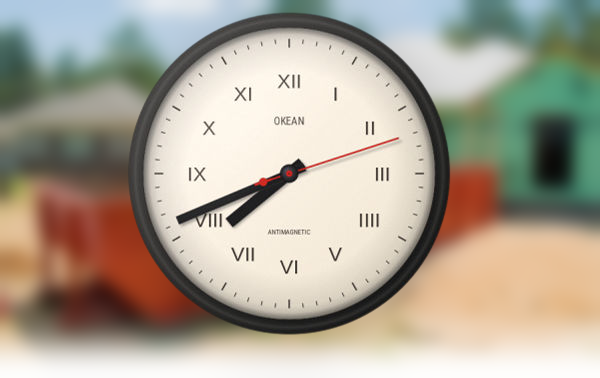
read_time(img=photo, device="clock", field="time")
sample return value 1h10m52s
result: 7h41m12s
